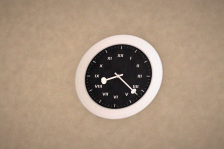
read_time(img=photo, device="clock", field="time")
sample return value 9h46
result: 8h22
